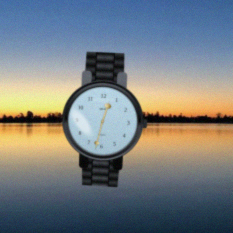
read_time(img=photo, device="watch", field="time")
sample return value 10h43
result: 12h32
